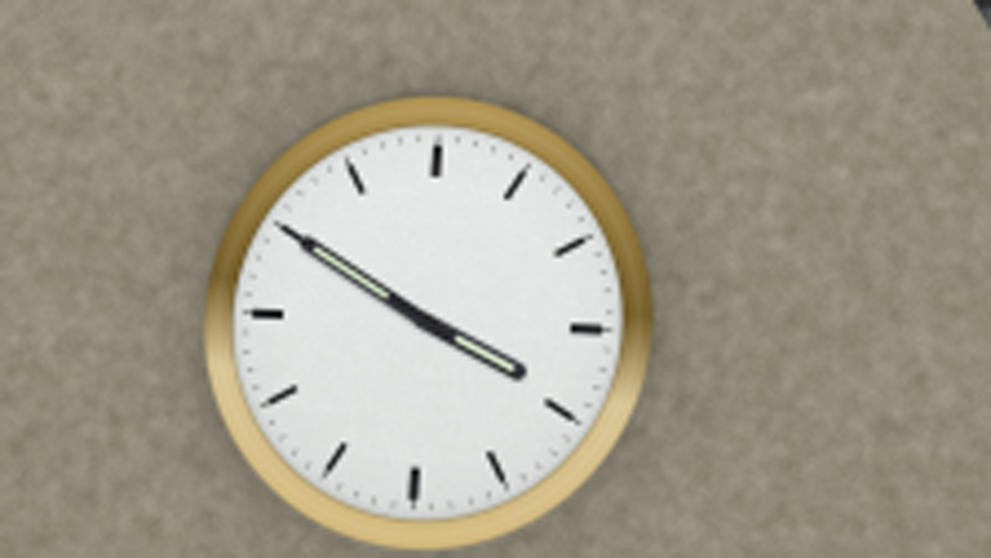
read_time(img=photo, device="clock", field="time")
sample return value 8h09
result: 3h50
